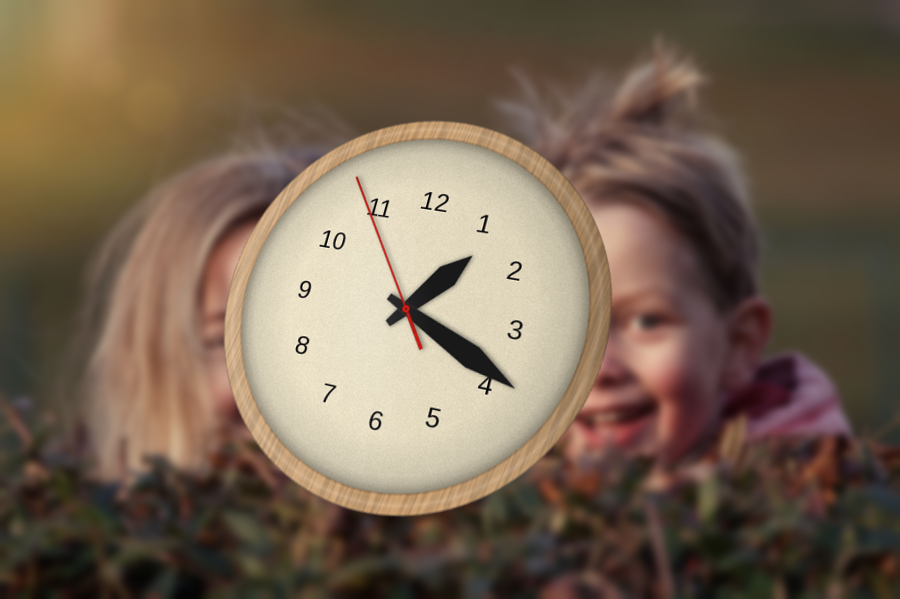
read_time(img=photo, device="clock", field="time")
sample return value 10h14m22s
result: 1h18m54s
